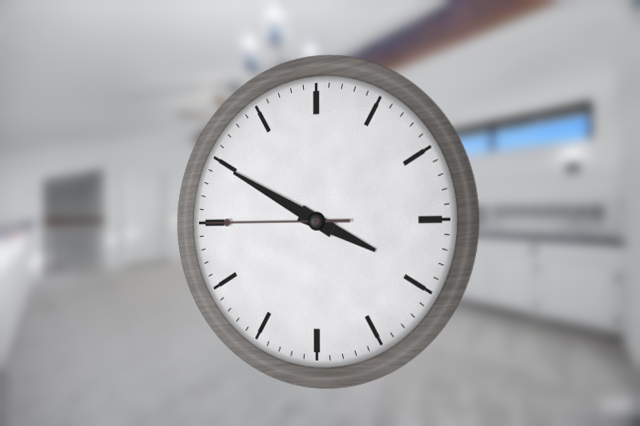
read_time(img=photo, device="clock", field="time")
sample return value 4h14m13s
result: 3h49m45s
